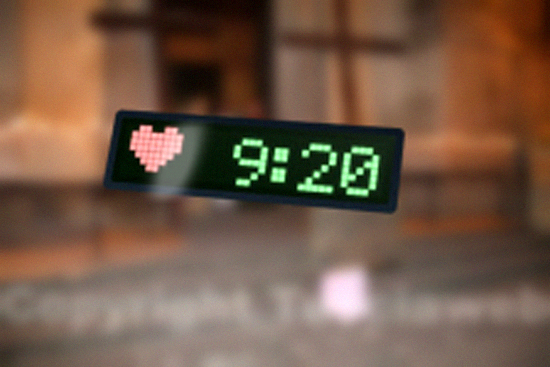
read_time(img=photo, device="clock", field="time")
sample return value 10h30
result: 9h20
